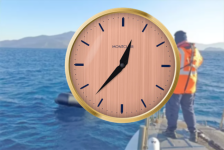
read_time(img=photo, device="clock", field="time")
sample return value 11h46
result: 12h37
